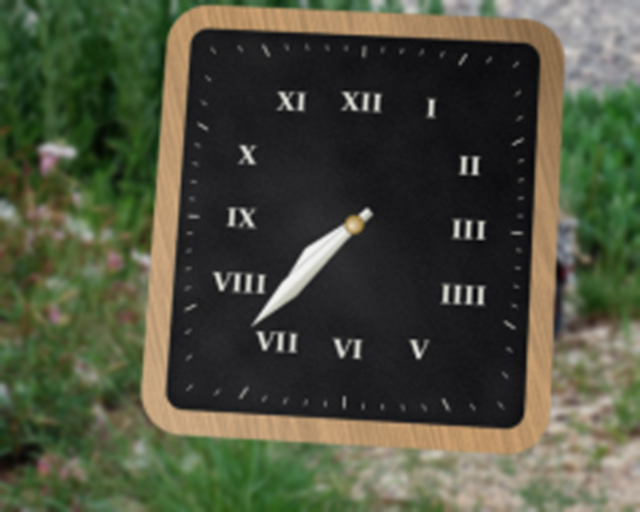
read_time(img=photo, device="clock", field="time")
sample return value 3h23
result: 7h37
